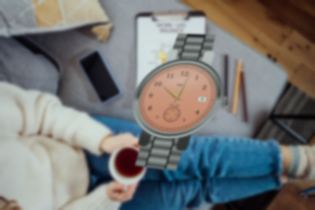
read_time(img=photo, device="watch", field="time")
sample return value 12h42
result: 10h02
